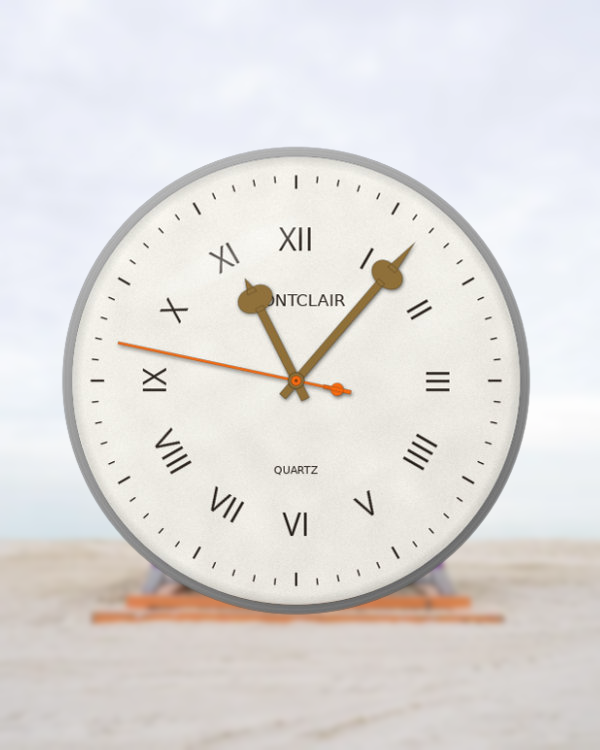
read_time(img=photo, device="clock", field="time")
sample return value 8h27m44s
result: 11h06m47s
